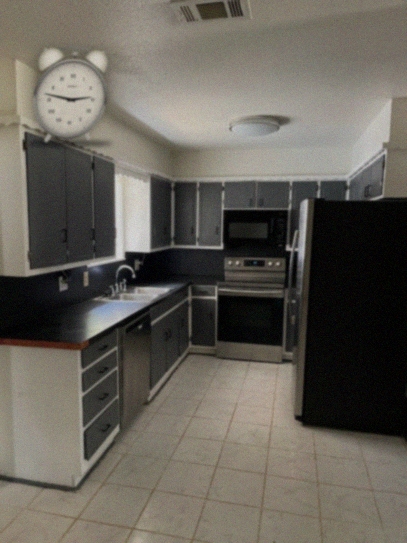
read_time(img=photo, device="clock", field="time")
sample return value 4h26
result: 2h47
